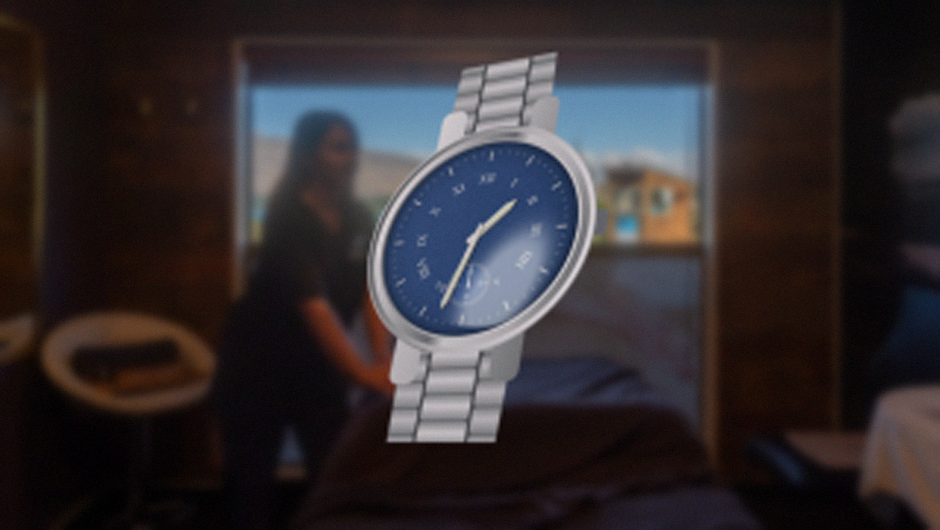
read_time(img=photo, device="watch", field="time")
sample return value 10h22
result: 1h33
